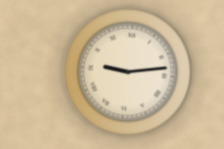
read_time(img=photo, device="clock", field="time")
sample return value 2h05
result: 9h13
